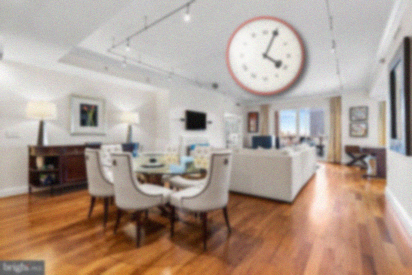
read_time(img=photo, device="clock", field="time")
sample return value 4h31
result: 4h04
